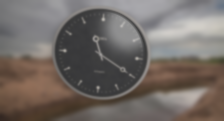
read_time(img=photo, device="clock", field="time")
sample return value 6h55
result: 11h20
